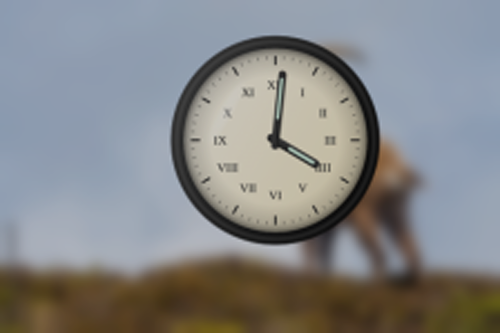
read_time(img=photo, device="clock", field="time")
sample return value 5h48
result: 4h01
